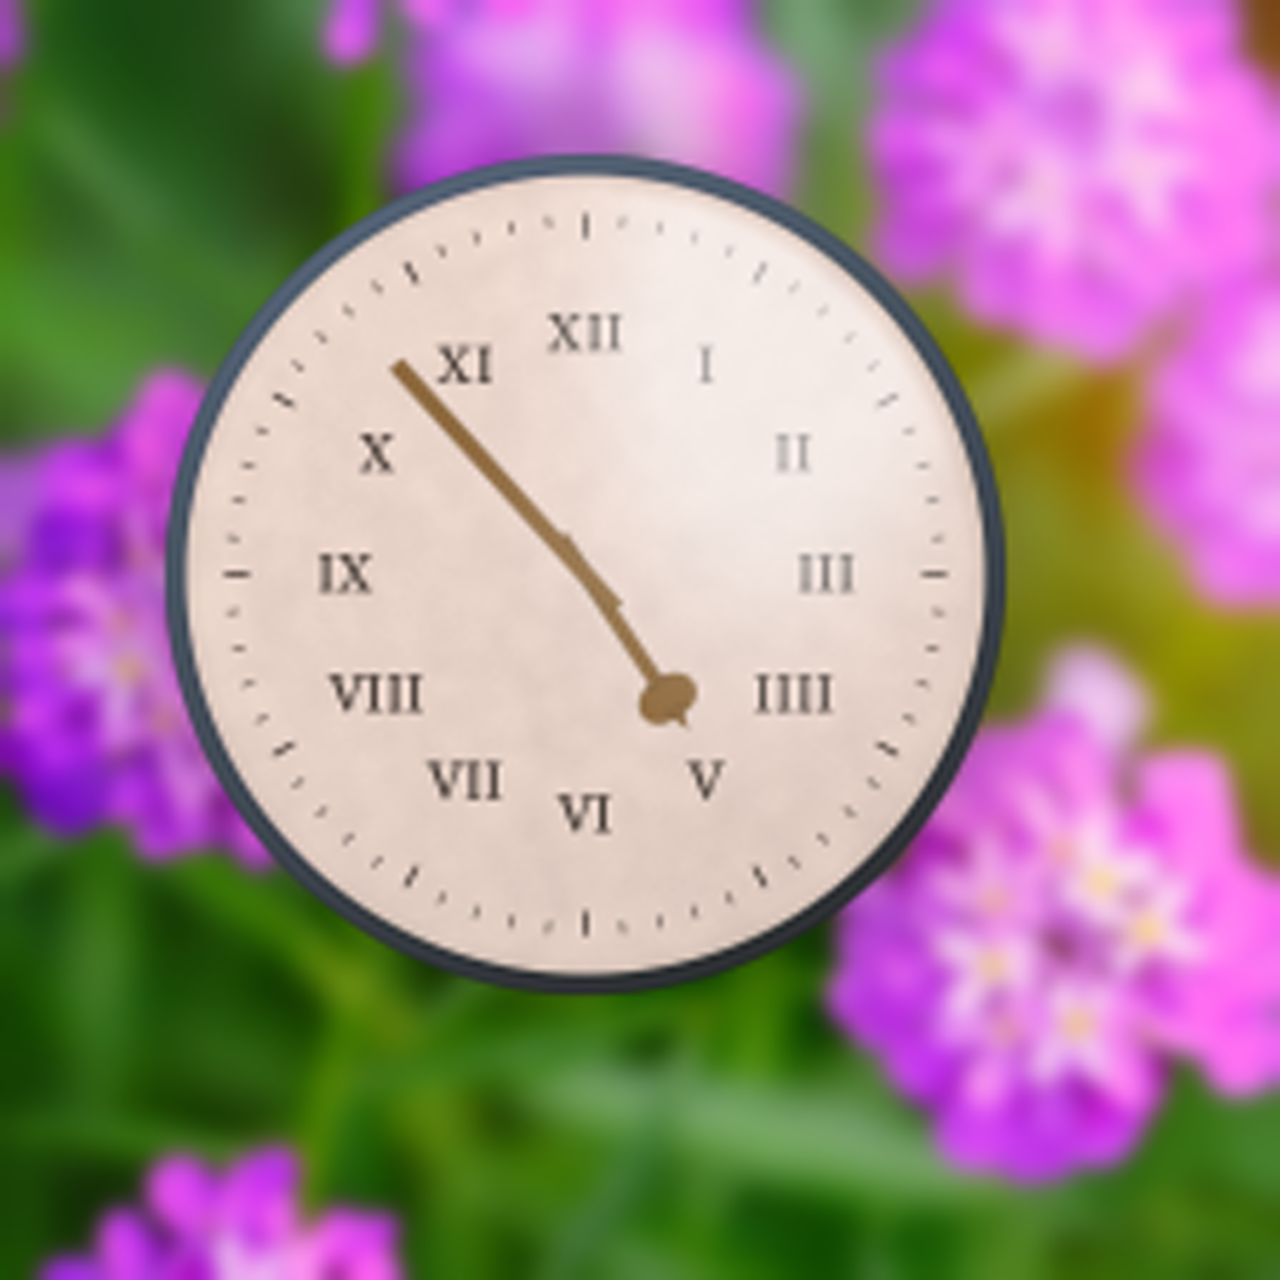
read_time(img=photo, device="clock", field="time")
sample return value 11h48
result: 4h53
